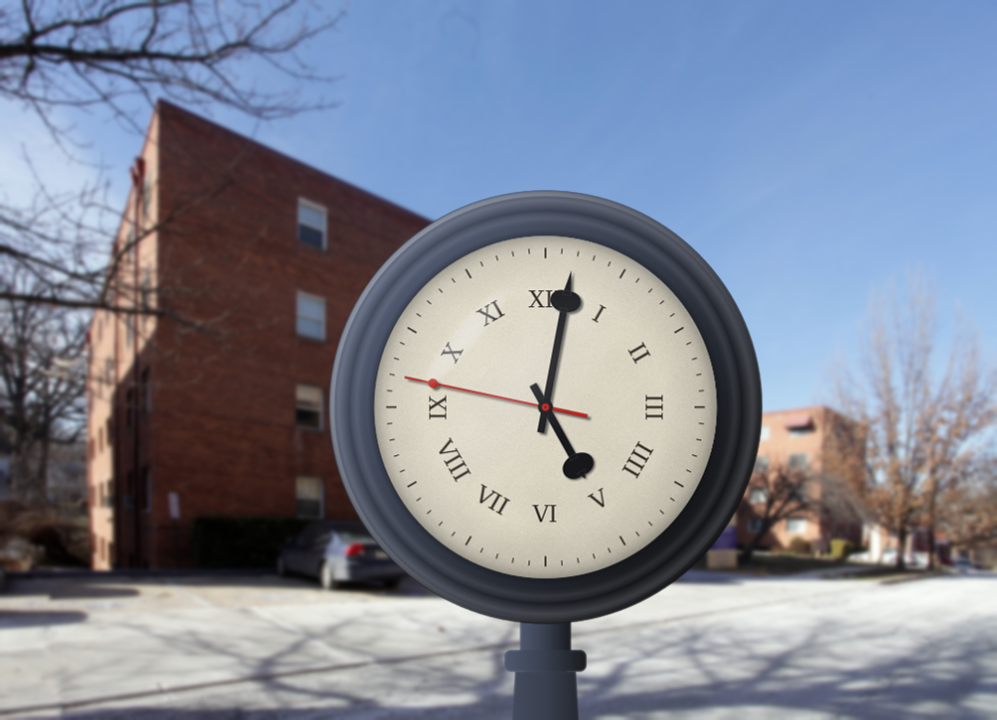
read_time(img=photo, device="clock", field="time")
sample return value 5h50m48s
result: 5h01m47s
